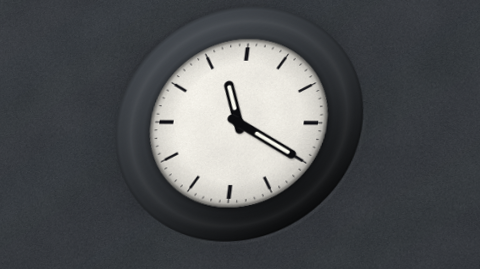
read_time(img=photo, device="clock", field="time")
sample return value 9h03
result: 11h20
